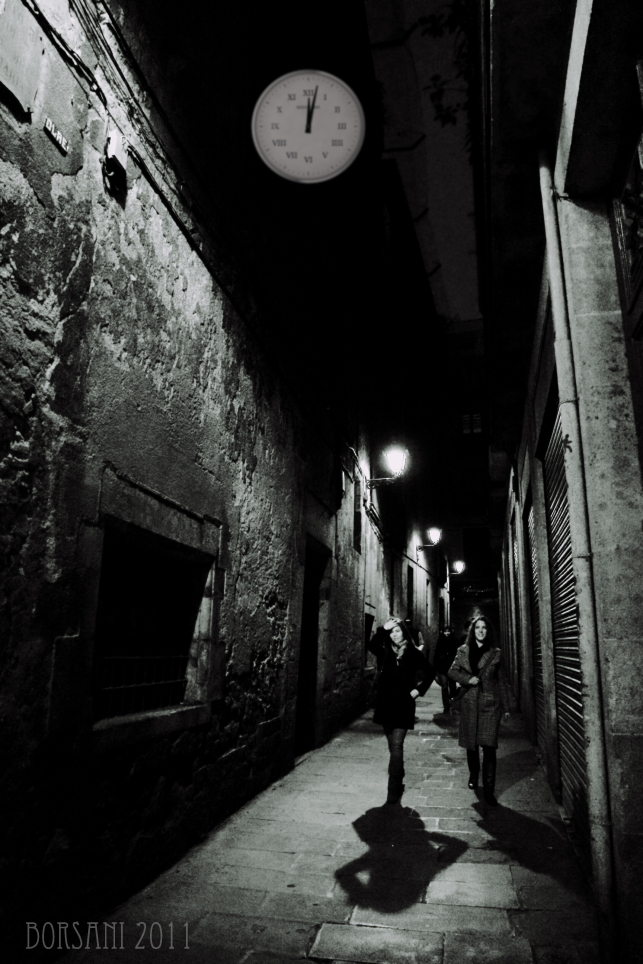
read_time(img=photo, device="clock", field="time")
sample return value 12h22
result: 12h02
